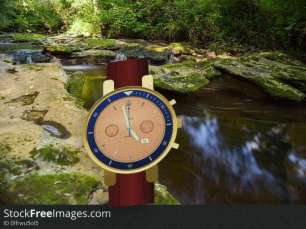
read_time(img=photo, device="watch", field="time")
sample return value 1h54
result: 4h58
